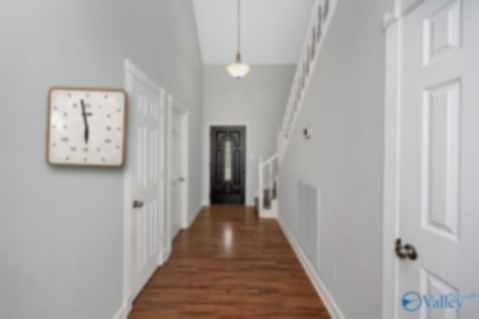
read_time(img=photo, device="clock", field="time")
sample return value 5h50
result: 5h58
